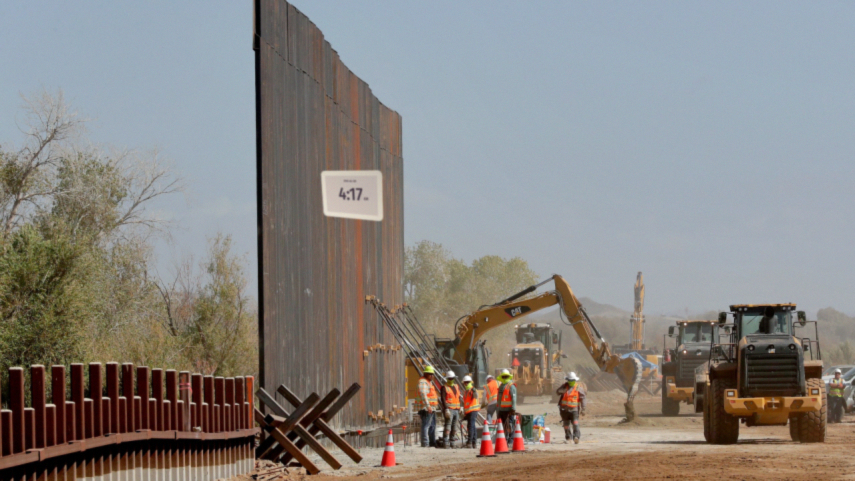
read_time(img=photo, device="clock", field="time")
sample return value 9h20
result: 4h17
